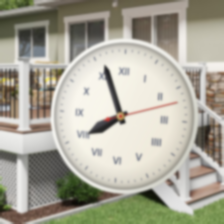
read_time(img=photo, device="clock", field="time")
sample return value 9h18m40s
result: 7h56m12s
